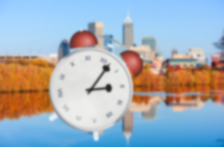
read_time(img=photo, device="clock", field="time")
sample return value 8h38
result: 2h02
